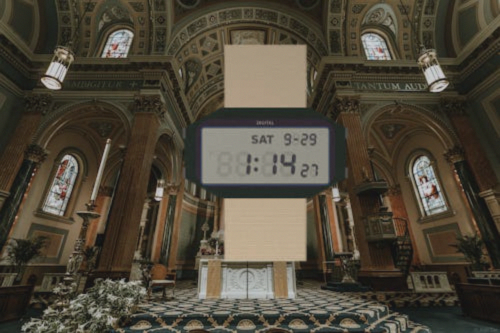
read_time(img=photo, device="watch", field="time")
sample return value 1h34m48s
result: 1h14m27s
